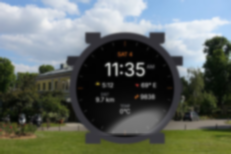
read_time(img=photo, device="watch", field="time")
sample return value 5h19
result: 11h35
